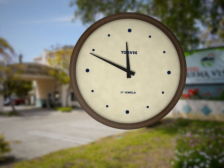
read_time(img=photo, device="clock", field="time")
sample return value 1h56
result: 11h49
